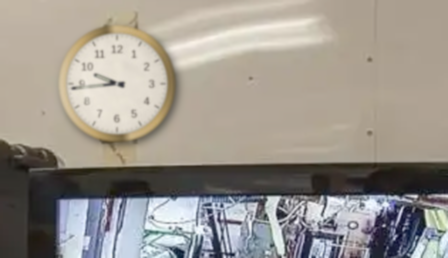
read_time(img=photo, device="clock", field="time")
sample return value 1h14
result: 9h44
